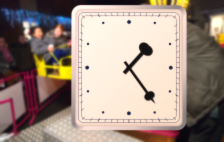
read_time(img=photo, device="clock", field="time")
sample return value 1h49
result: 1h24
